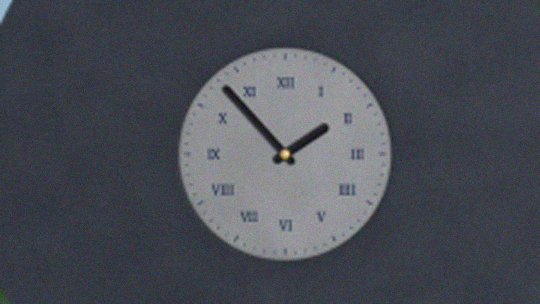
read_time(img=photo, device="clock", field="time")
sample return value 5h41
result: 1h53
